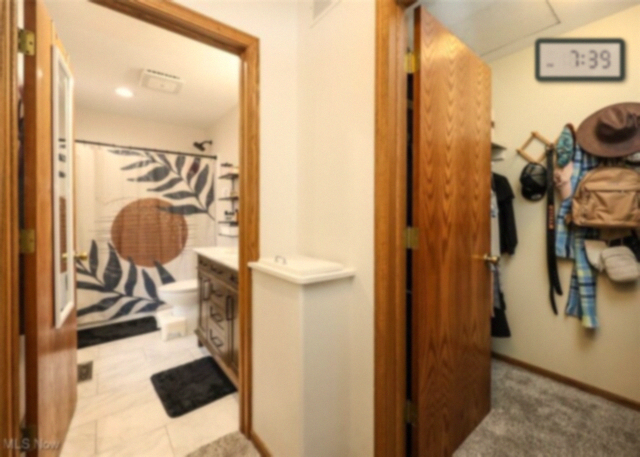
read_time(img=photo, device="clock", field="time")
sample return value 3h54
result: 7h39
